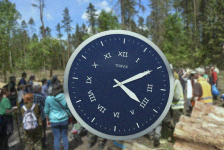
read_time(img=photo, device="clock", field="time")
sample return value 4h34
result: 4h10
